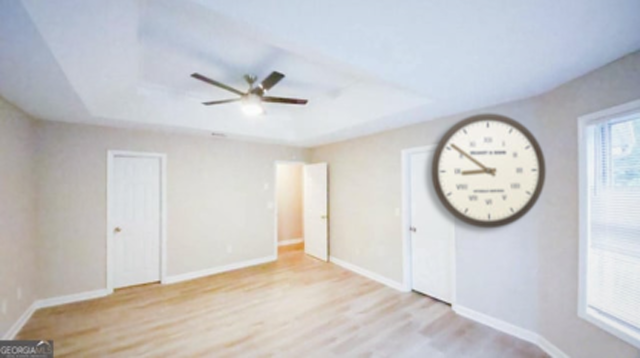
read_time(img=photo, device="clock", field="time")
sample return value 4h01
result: 8h51
